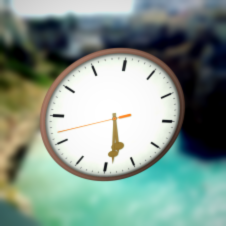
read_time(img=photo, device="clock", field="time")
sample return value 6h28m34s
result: 5h28m42s
